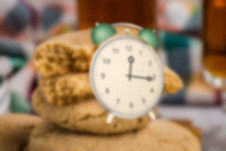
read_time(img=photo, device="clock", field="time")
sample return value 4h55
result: 12h16
